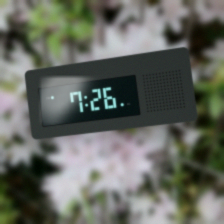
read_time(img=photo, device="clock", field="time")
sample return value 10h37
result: 7h26
